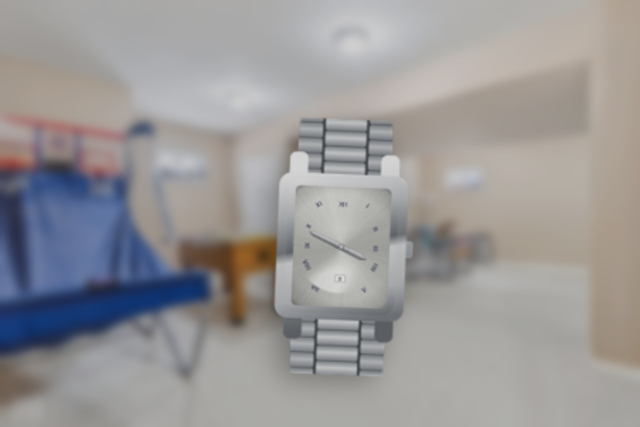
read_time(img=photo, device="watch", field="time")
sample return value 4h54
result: 3h49
